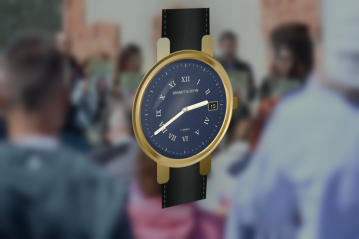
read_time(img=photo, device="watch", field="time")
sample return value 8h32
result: 2h40
